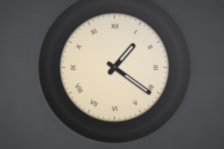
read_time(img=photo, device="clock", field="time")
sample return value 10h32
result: 1h21
